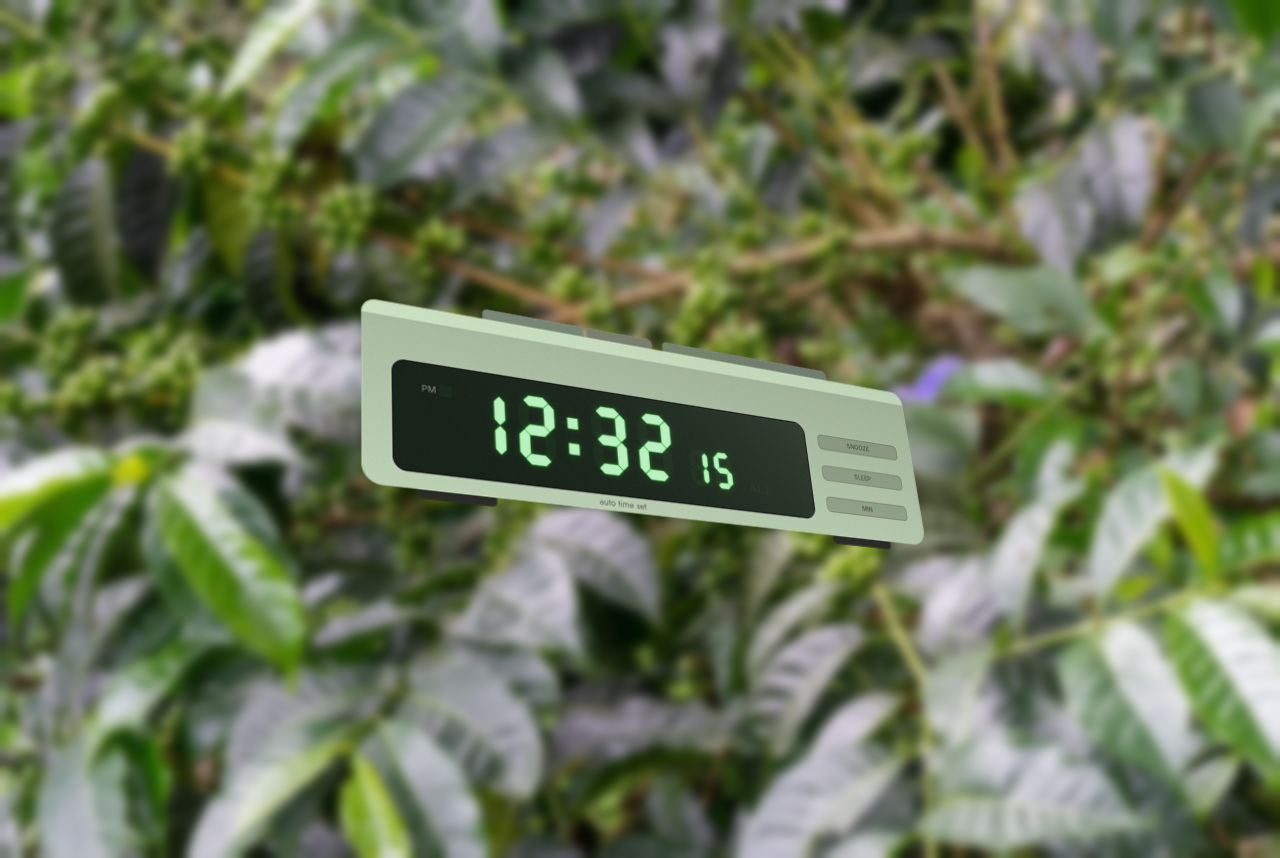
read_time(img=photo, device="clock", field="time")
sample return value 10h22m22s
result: 12h32m15s
